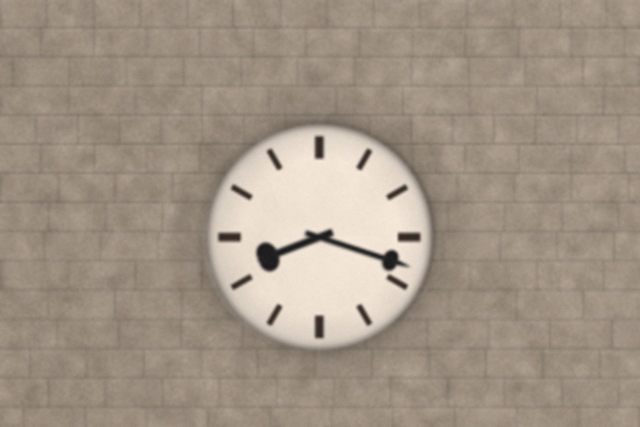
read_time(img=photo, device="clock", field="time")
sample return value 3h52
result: 8h18
